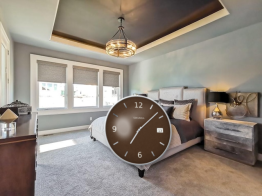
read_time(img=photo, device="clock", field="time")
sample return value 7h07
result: 7h08
